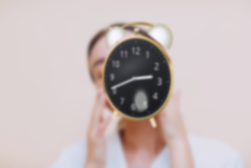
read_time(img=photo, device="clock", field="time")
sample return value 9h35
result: 2h41
